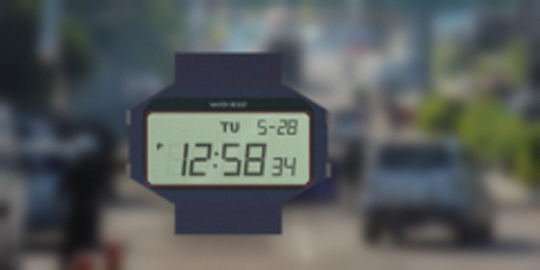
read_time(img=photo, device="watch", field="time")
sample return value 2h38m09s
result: 12h58m34s
